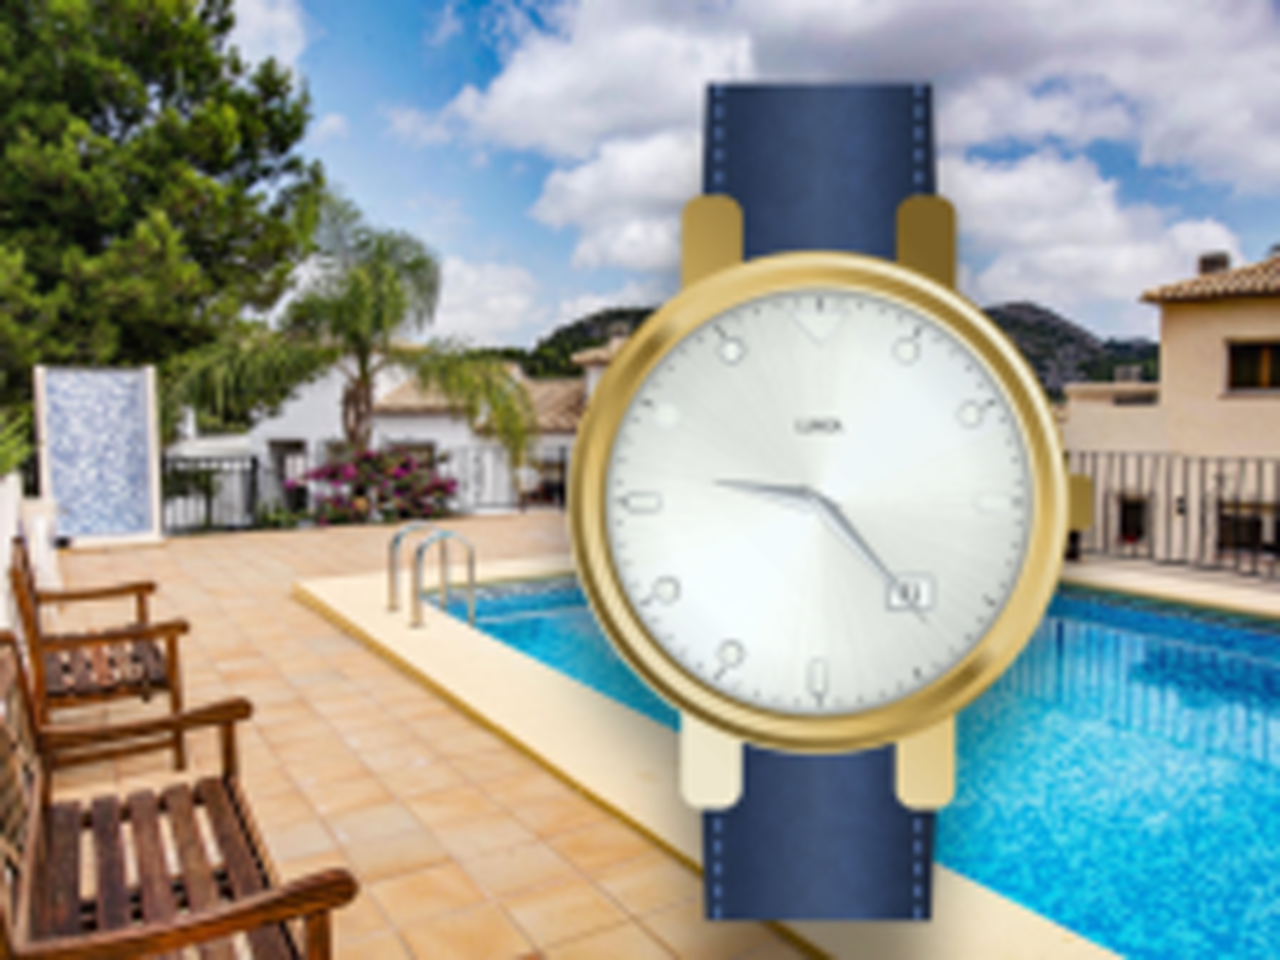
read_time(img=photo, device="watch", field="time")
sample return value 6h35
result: 9h23
